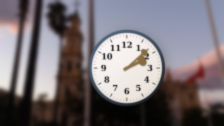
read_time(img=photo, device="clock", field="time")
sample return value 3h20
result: 2h08
